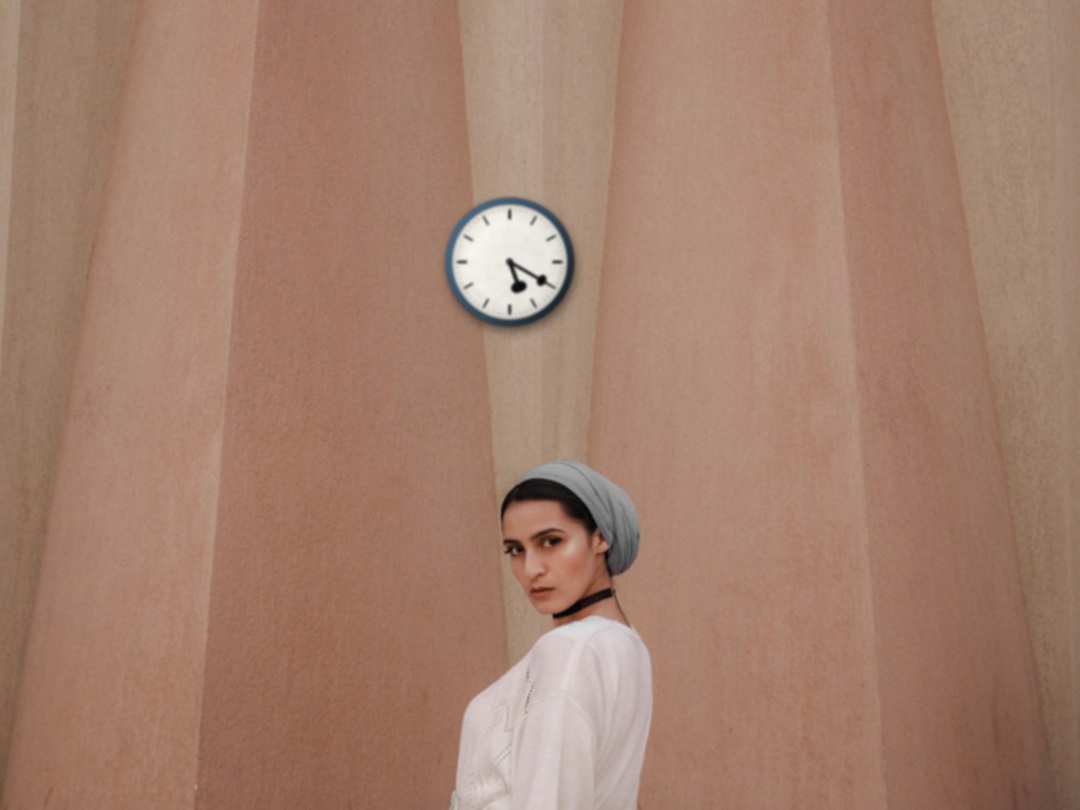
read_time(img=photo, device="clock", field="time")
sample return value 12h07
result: 5h20
